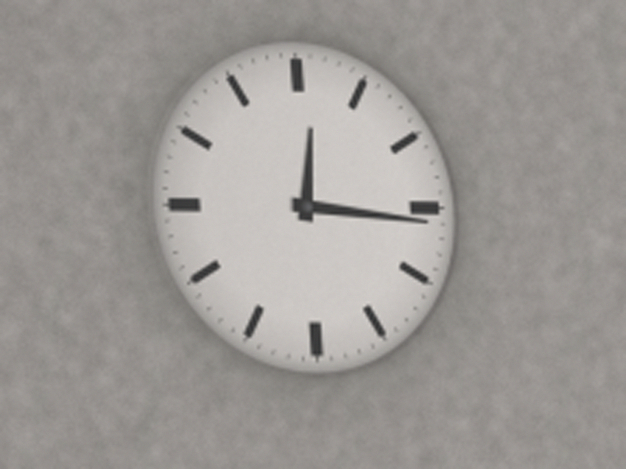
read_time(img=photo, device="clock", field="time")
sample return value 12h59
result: 12h16
